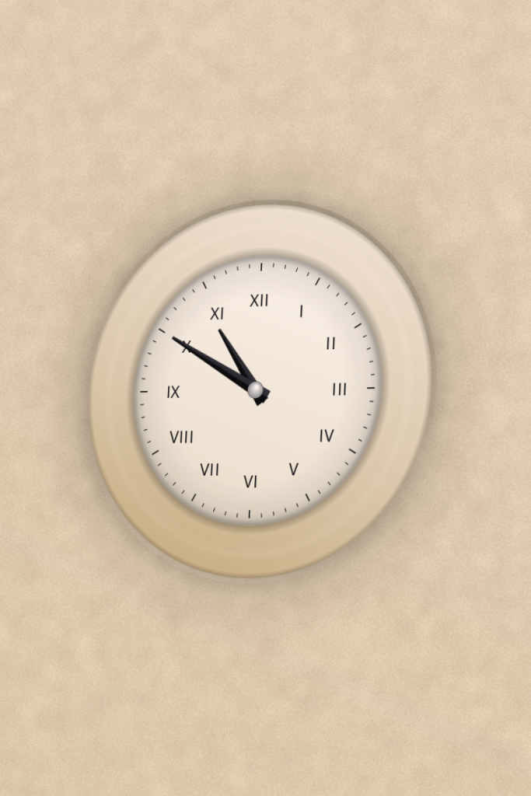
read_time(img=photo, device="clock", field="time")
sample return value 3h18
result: 10h50
